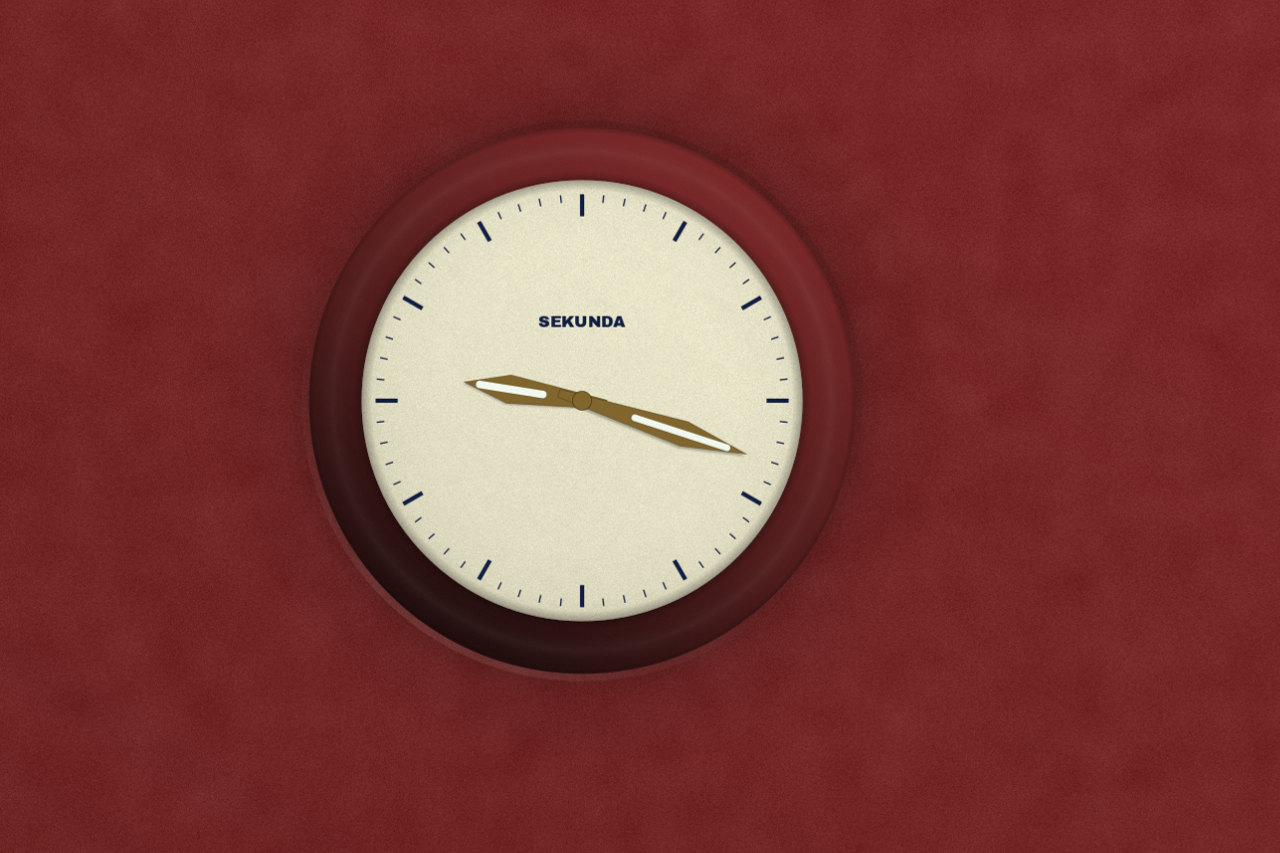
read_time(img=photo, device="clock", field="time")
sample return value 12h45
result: 9h18
